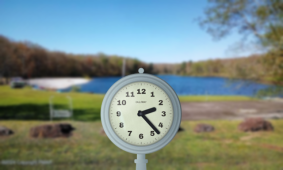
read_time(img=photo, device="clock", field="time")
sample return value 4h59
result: 2h23
